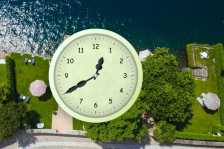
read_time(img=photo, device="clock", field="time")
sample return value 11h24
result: 12h40
